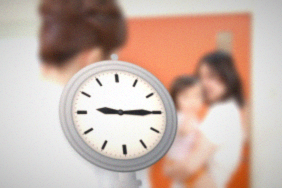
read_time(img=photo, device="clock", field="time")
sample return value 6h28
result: 9h15
